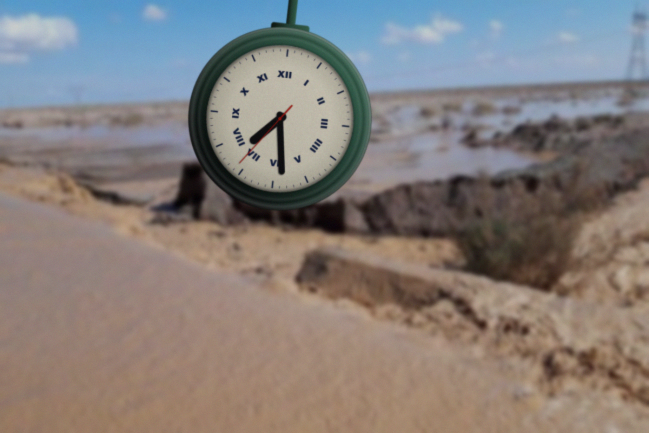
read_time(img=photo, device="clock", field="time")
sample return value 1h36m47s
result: 7h28m36s
